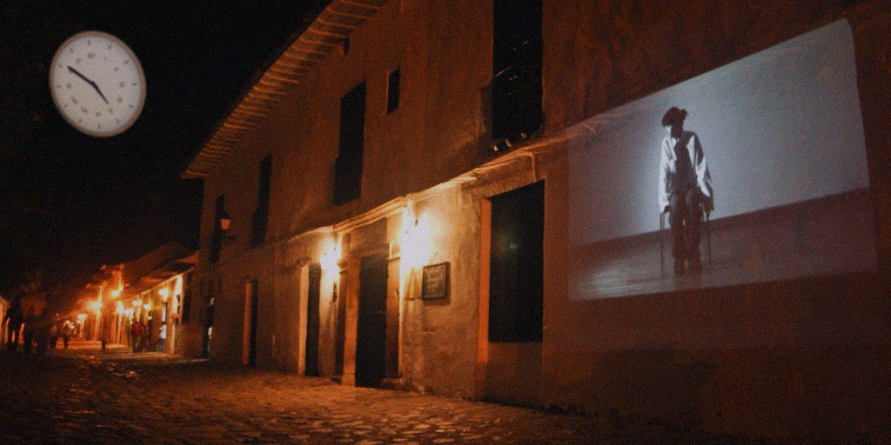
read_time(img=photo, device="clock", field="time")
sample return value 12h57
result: 4h51
